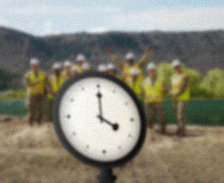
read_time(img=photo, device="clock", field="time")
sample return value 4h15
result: 4h00
